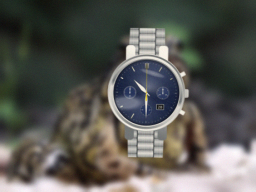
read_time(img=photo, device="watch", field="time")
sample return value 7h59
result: 10h30
